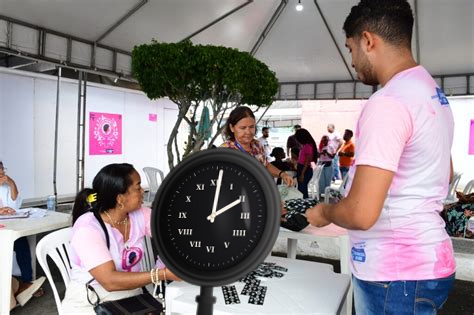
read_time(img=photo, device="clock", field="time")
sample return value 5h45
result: 2h01
